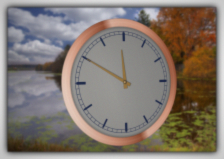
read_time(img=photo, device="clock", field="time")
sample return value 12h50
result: 11h50
